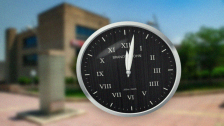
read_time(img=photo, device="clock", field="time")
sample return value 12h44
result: 12h02
